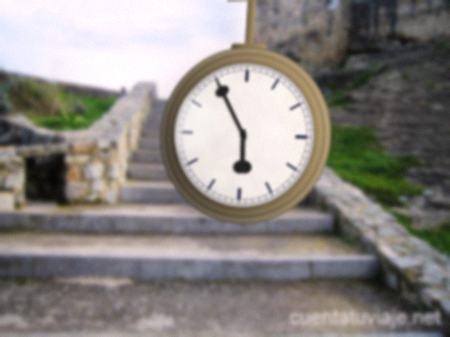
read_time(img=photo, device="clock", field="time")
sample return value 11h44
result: 5h55
